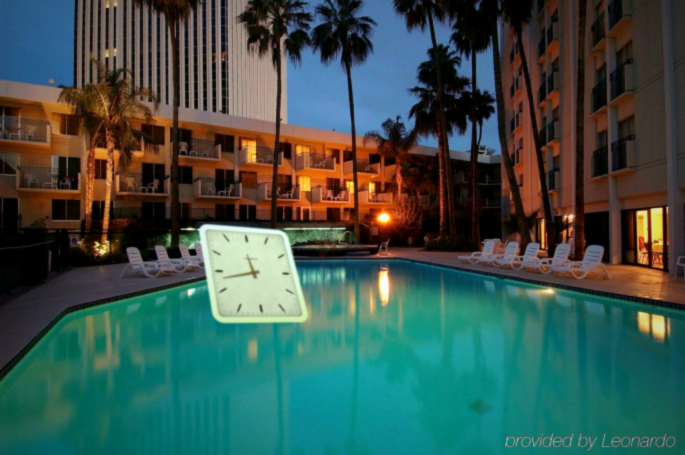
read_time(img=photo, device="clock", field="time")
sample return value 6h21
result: 11h43
